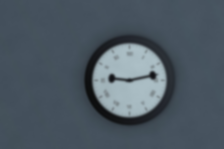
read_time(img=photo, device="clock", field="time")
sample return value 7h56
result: 9h13
